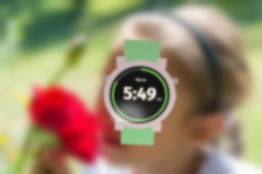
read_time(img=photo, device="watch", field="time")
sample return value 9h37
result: 5h49
